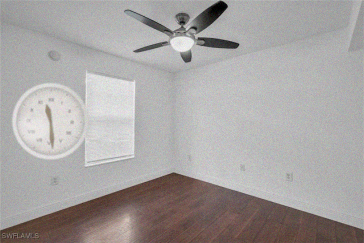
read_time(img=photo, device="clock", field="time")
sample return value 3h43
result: 11h29
